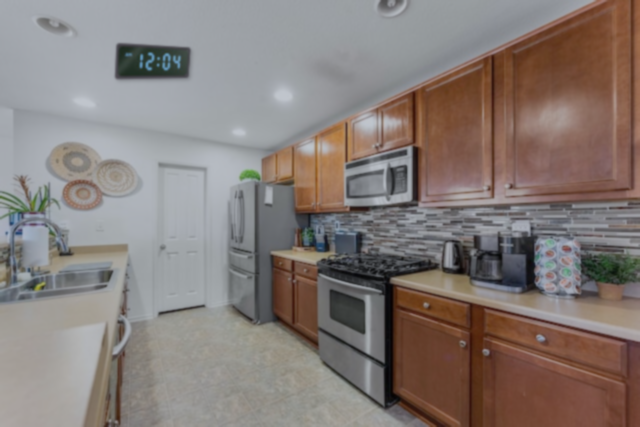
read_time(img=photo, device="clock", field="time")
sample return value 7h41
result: 12h04
